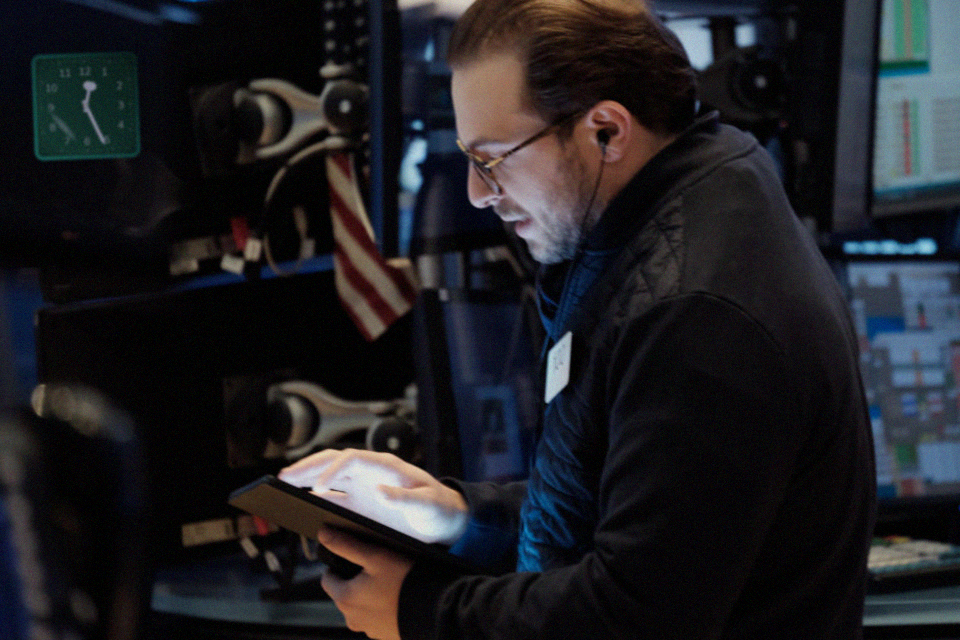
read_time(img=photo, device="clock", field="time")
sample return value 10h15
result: 12h26
